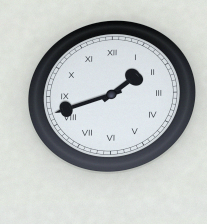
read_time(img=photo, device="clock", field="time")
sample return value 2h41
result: 1h42
